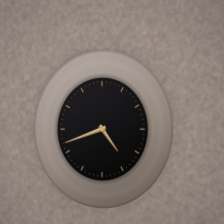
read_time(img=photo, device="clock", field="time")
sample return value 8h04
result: 4h42
